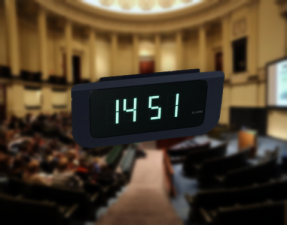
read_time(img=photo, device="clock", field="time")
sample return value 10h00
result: 14h51
